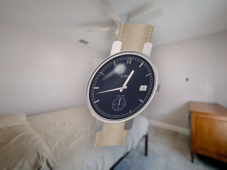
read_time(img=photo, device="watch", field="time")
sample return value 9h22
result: 12h43
